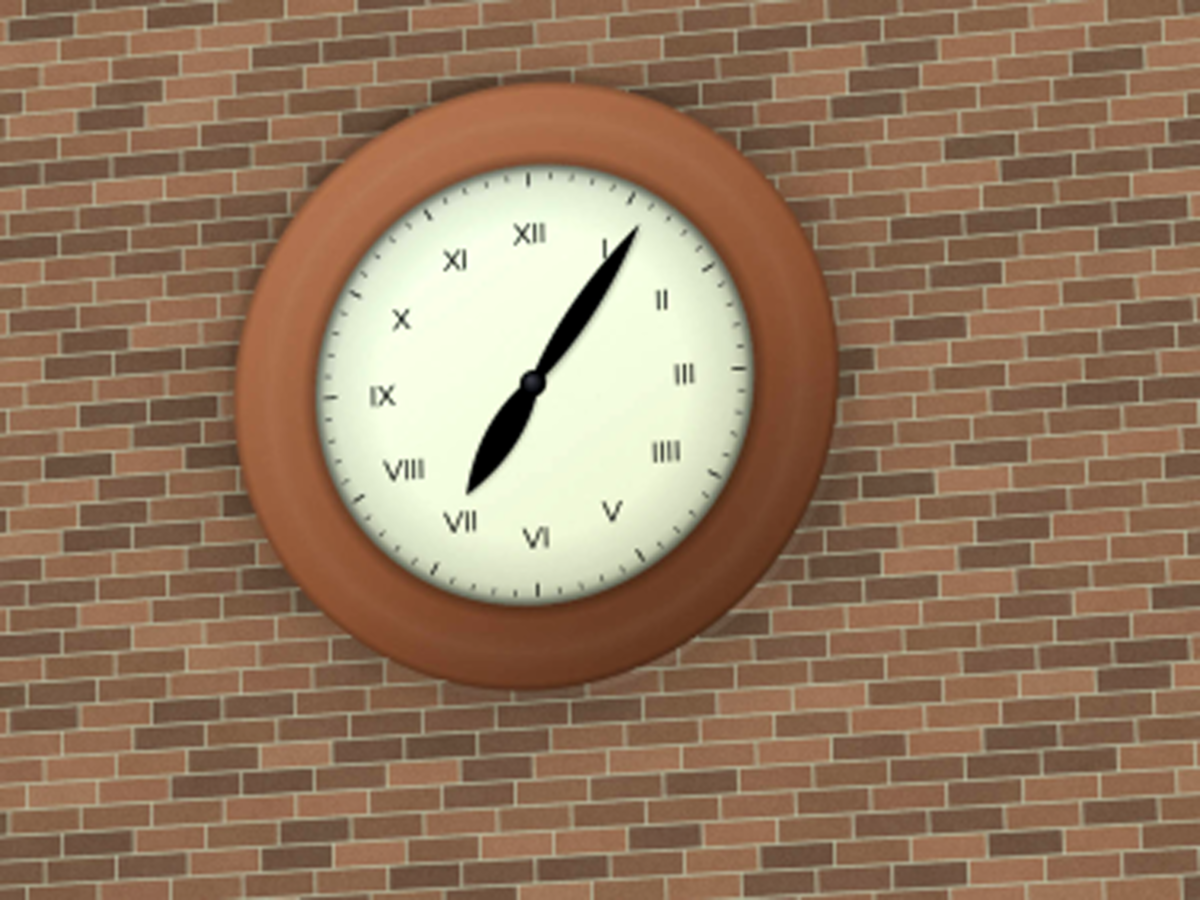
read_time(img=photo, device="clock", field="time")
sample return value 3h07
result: 7h06
